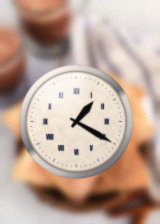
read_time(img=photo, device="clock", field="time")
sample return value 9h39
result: 1h20
